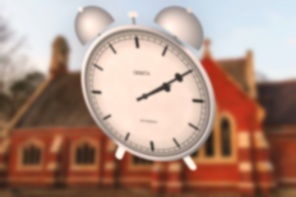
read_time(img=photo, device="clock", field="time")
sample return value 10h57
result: 2h10
